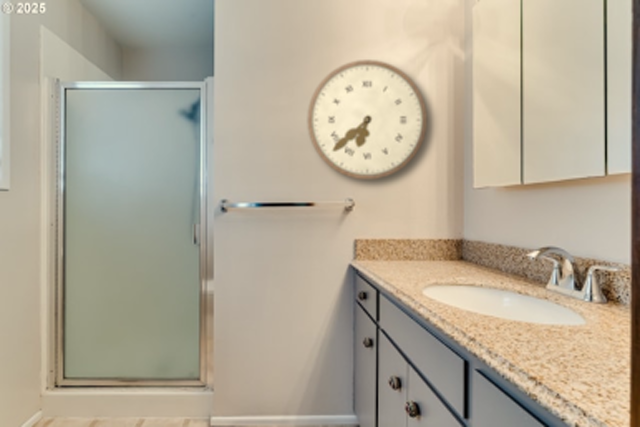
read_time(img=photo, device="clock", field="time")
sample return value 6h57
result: 6h38
